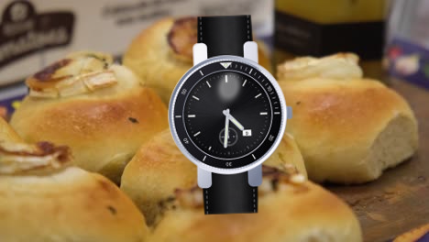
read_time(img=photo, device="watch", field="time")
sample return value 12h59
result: 4h31
